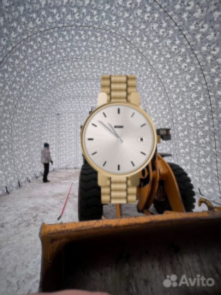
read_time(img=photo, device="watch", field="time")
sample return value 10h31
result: 10h52
